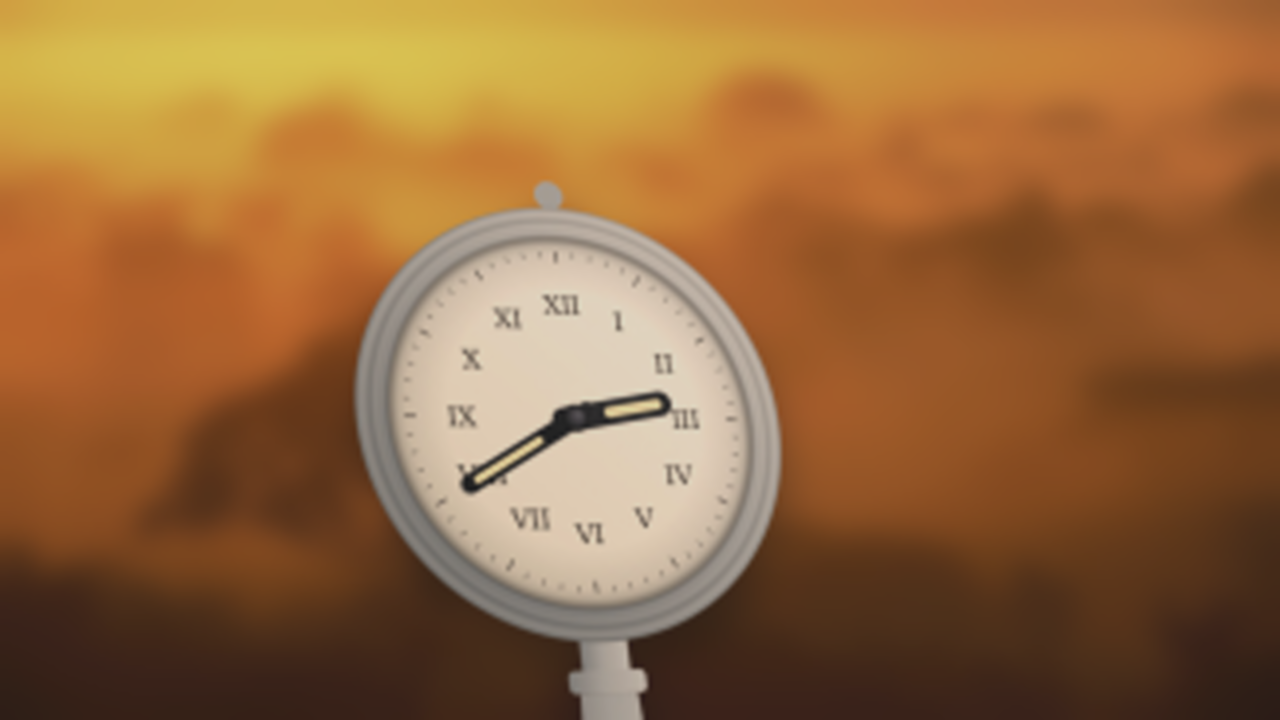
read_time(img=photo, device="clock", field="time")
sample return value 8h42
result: 2h40
